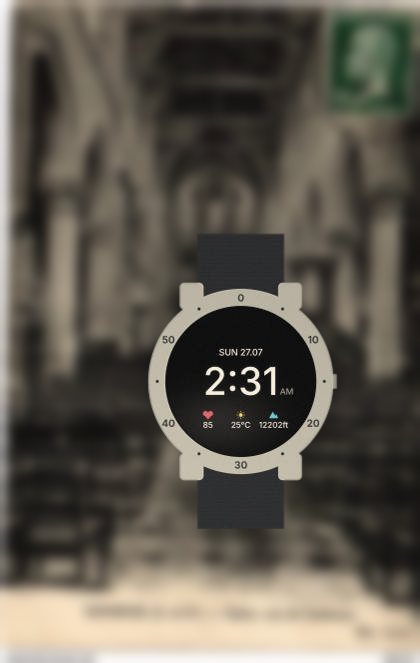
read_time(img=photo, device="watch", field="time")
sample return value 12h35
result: 2h31
